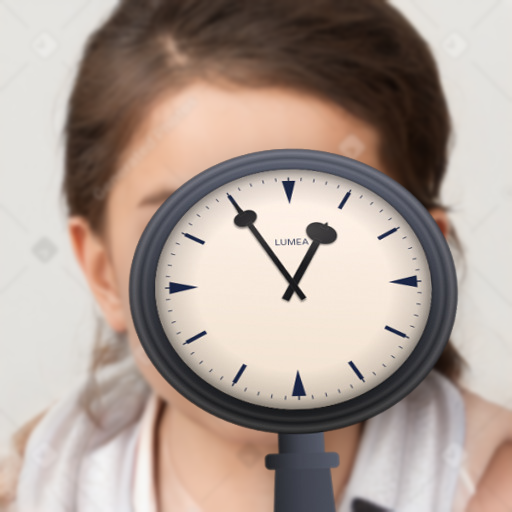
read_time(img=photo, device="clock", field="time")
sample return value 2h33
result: 12h55
